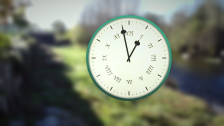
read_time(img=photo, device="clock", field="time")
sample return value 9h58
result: 12h58
